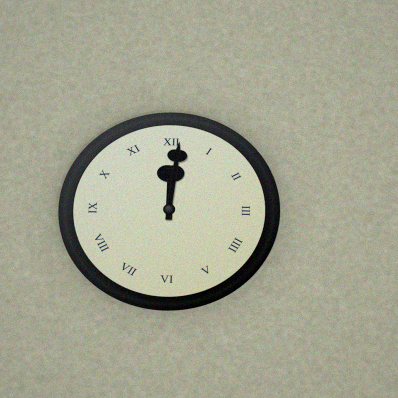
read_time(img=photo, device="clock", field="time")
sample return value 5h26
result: 12h01
